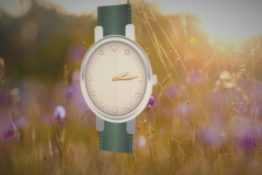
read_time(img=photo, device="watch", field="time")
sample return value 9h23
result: 2h14
